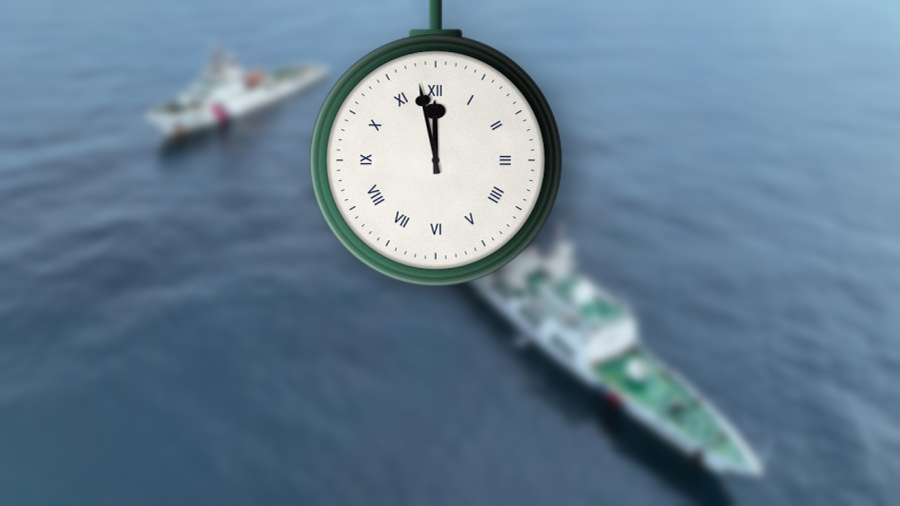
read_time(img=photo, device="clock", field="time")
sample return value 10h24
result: 11h58
